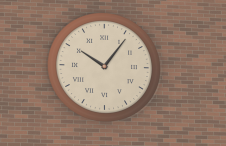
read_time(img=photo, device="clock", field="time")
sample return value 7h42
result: 10h06
